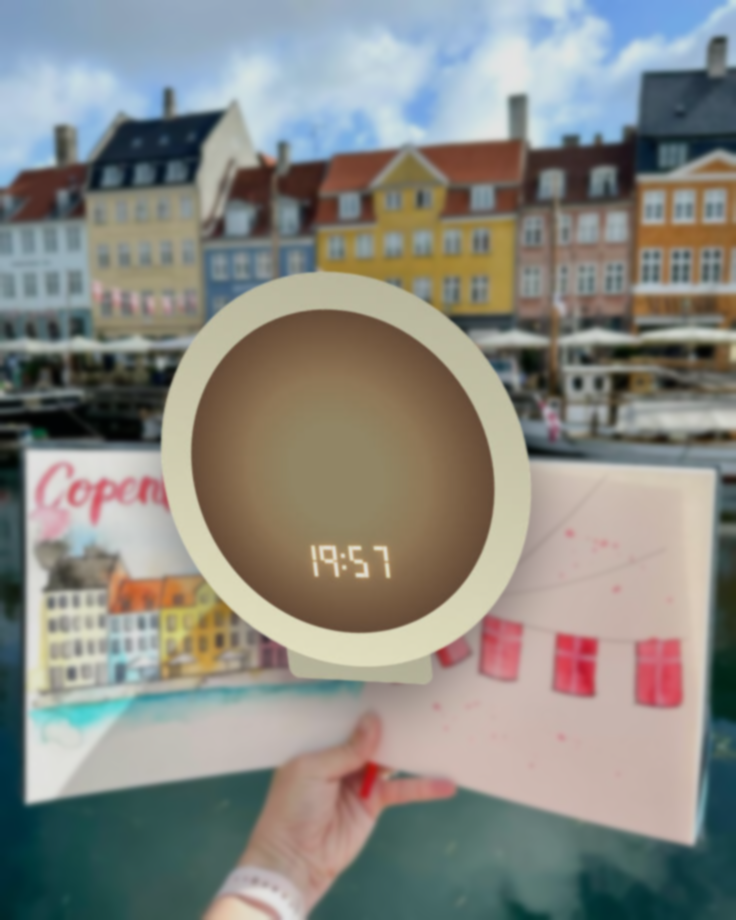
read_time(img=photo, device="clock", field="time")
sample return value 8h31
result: 19h57
